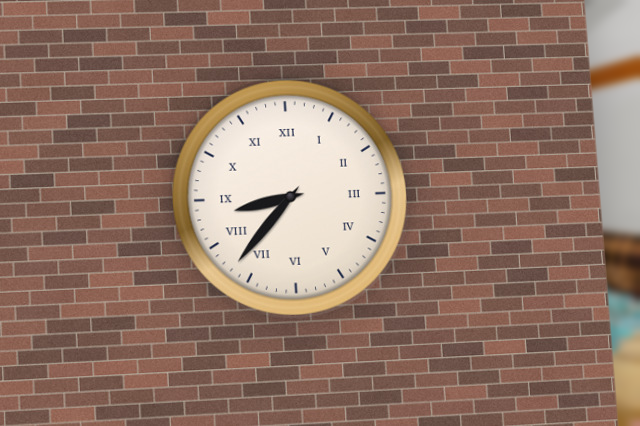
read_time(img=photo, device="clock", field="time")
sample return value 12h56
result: 8h37
